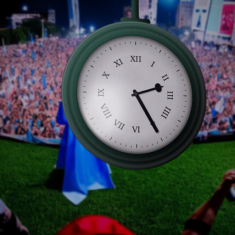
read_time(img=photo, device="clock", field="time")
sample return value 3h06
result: 2h25
